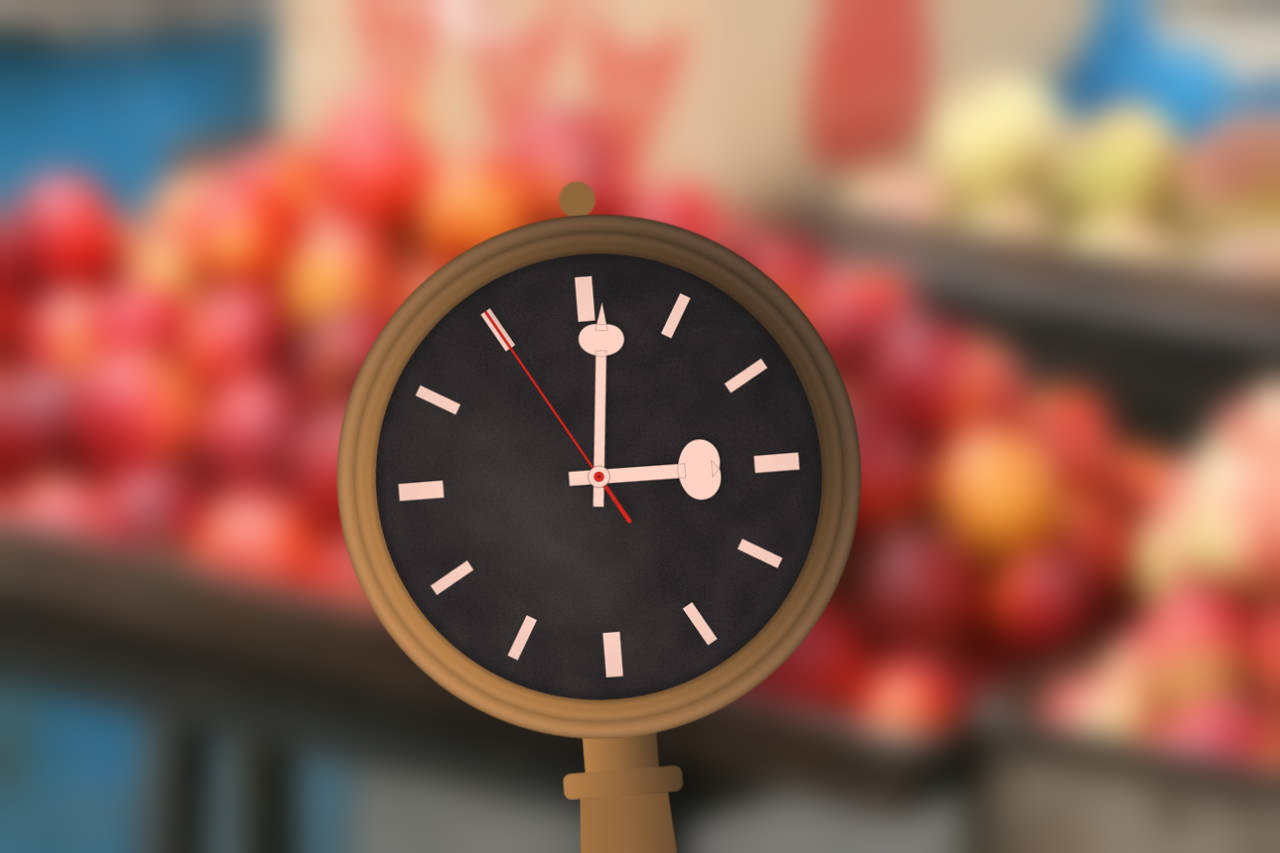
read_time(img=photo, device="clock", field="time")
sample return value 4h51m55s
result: 3h00m55s
